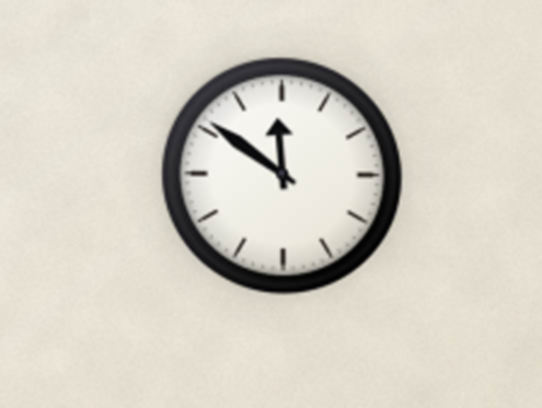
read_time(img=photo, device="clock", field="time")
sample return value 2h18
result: 11h51
